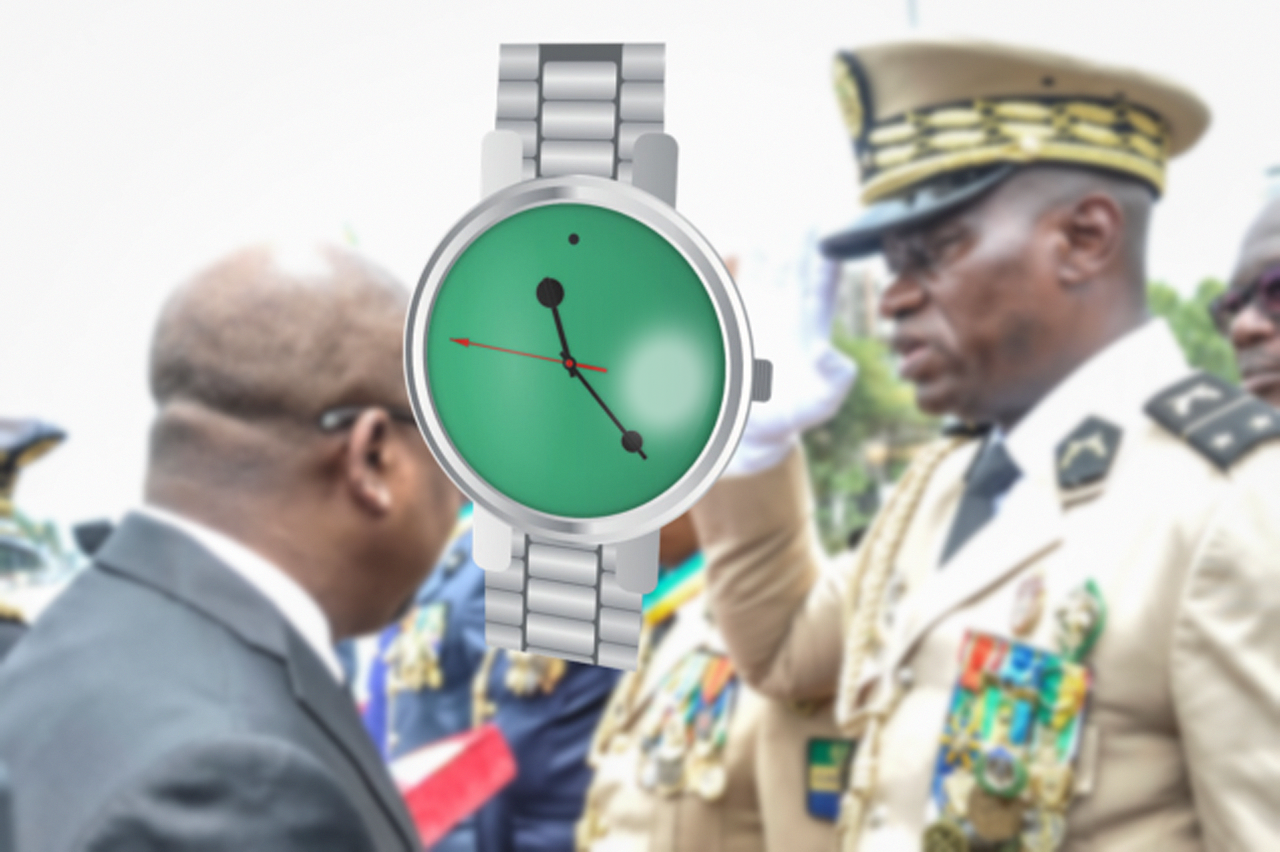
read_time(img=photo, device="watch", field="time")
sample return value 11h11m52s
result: 11h22m46s
